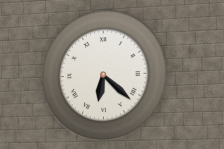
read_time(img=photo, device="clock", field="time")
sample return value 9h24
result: 6h22
